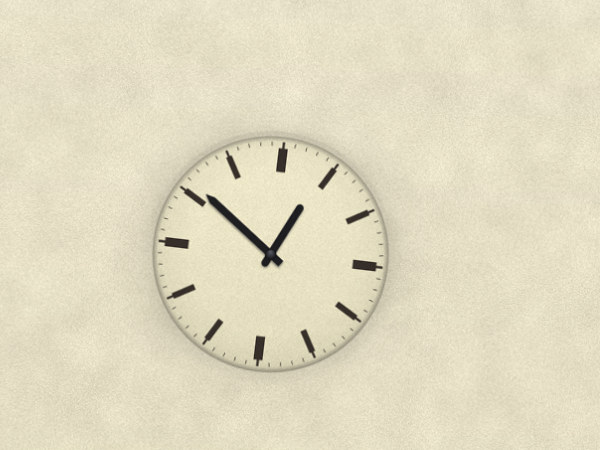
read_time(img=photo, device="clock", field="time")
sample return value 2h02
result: 12h51
